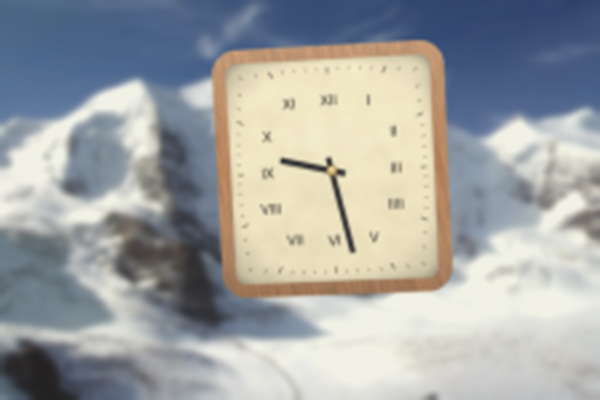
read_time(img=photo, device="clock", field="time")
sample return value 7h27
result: 9h28
